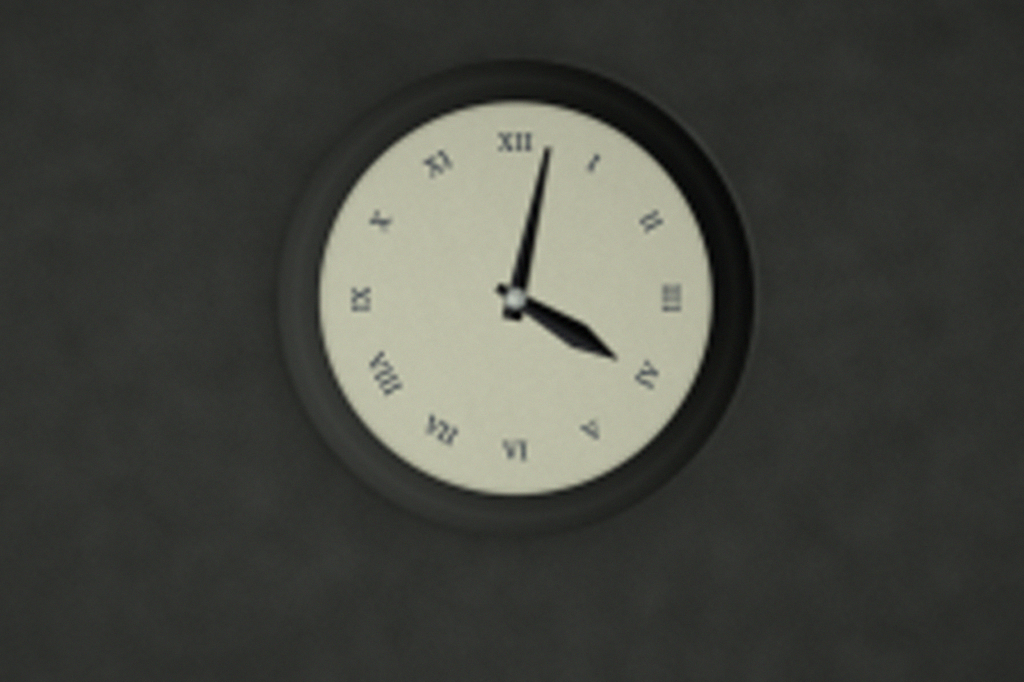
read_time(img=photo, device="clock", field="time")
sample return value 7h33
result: 4h02
